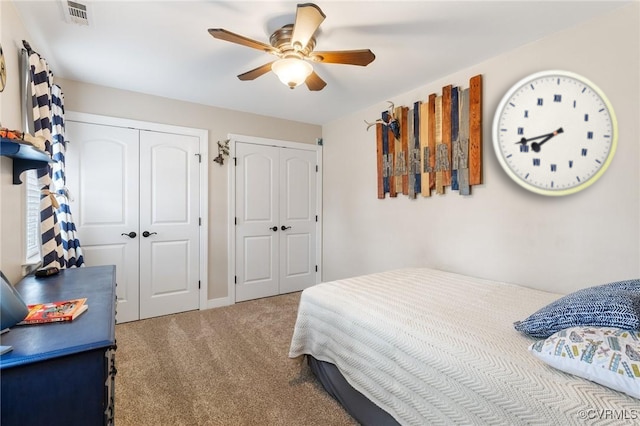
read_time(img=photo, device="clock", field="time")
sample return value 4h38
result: 7h42
